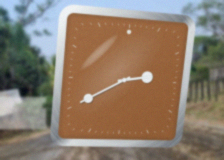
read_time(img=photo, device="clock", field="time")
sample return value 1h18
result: 2h40
